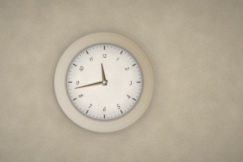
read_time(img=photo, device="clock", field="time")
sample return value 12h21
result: 11h43
